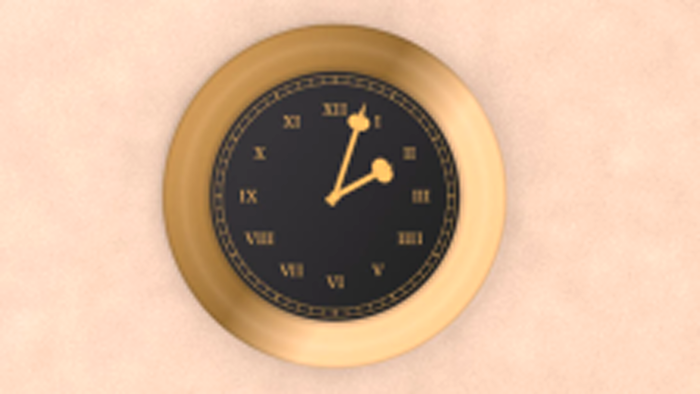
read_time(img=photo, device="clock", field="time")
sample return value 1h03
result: 2h03
